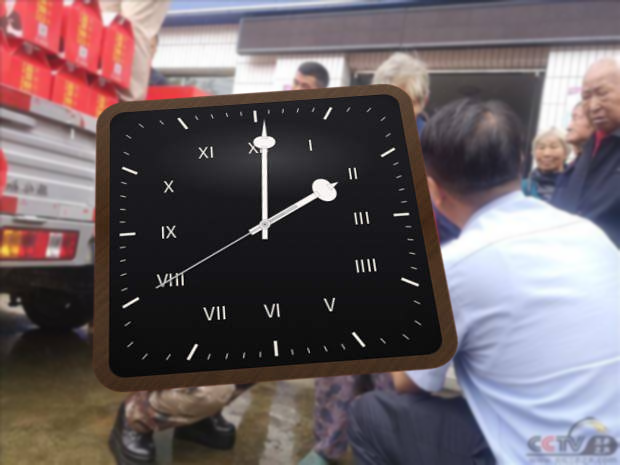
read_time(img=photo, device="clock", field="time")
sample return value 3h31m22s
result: 2h00m40s
